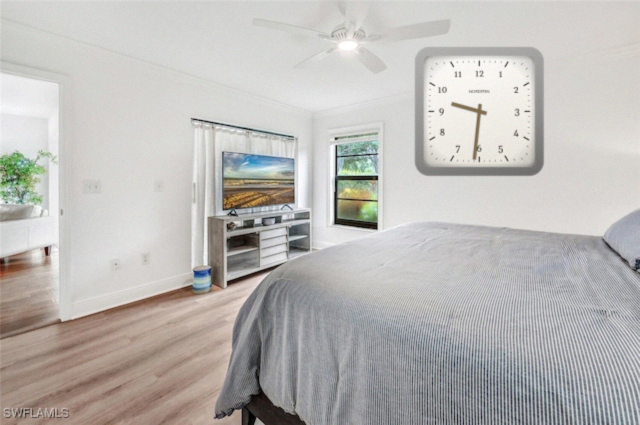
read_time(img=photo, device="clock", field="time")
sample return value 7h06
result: 9h31
